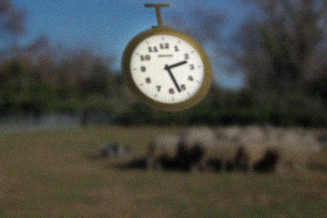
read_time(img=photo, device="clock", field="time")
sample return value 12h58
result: 2h27
